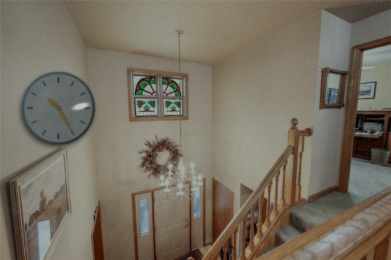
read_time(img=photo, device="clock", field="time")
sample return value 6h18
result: 10h25
